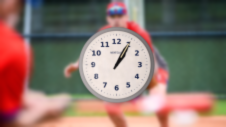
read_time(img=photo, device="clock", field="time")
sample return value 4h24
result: 1h05
